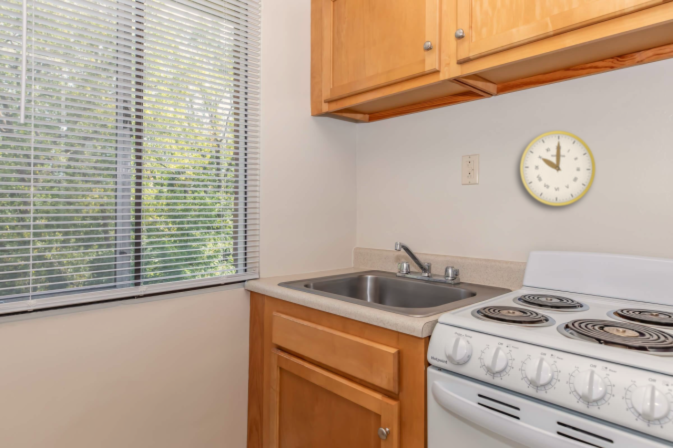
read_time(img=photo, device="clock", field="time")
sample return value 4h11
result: 10h00
